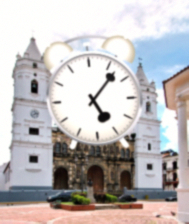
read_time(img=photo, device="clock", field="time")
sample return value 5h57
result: 5h07
